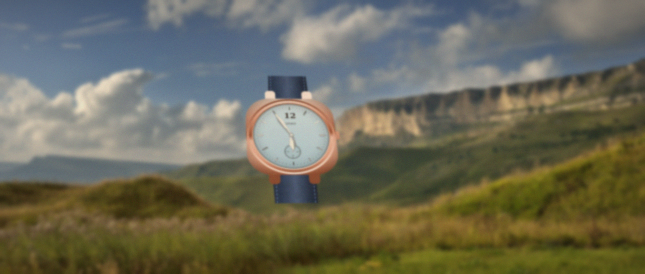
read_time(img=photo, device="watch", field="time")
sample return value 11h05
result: 5h55
